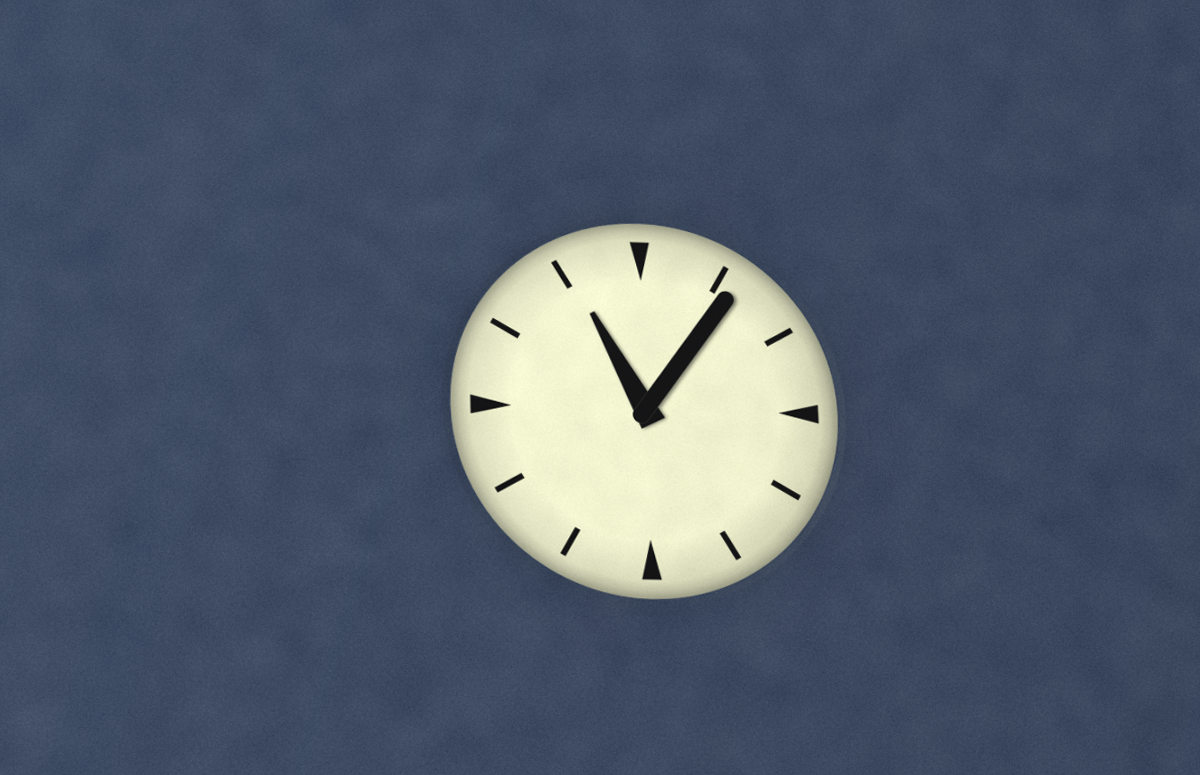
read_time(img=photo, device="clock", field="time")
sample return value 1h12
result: 11h06
